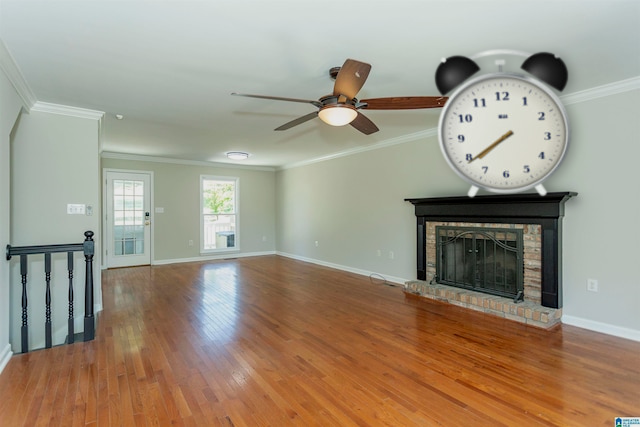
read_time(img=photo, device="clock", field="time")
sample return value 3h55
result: 7h39
